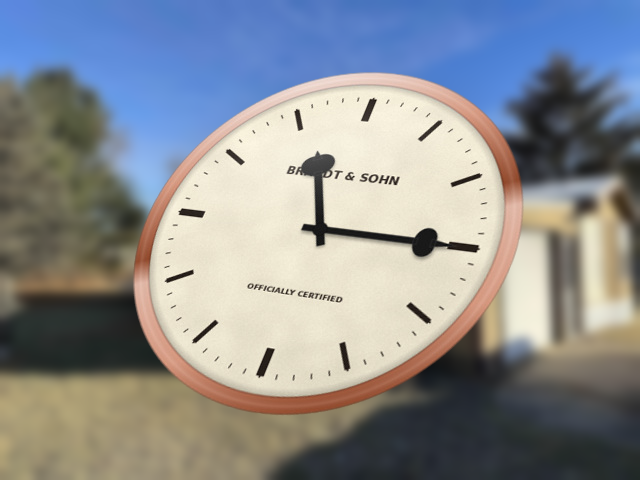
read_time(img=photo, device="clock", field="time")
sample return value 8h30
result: 11h15
